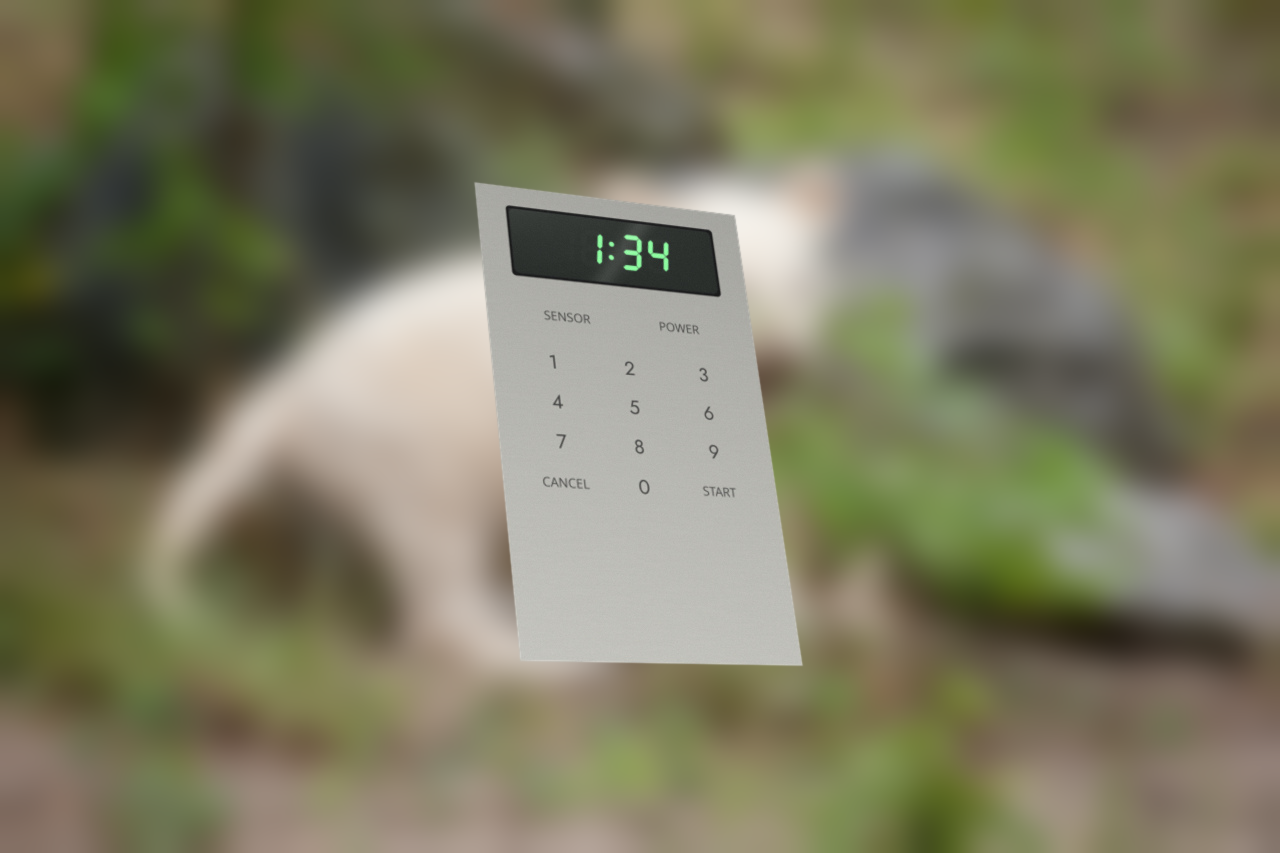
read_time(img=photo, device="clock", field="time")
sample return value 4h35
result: 1h34
